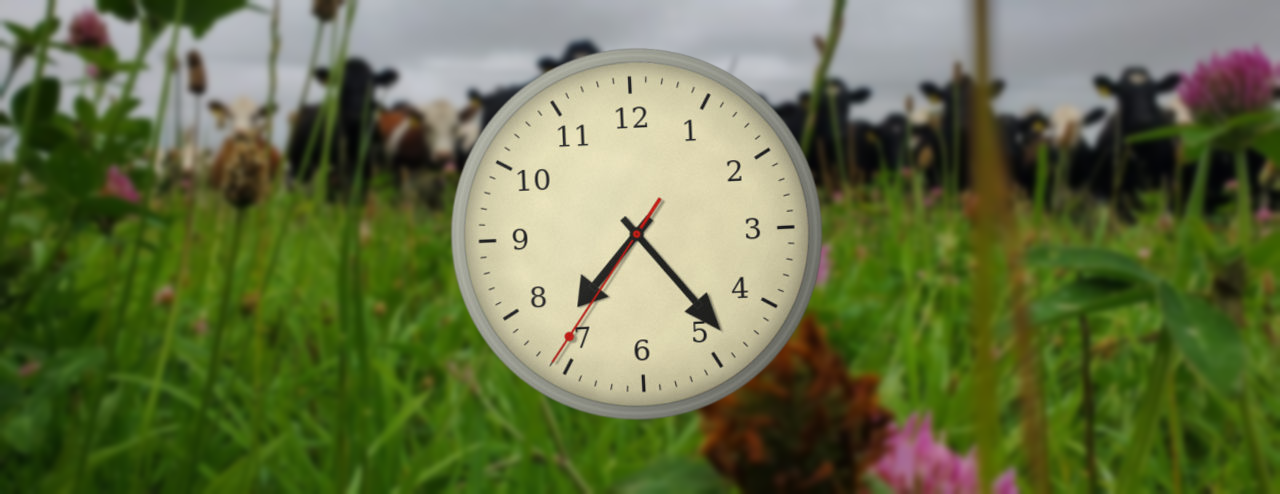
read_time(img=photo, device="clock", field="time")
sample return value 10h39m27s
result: 7h23m36s
